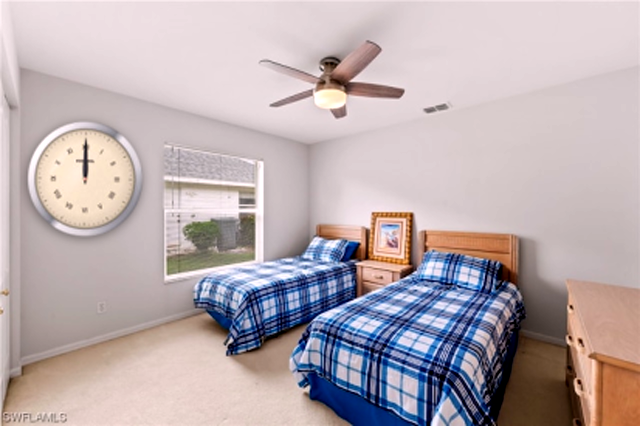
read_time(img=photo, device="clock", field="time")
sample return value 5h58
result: 12h00
